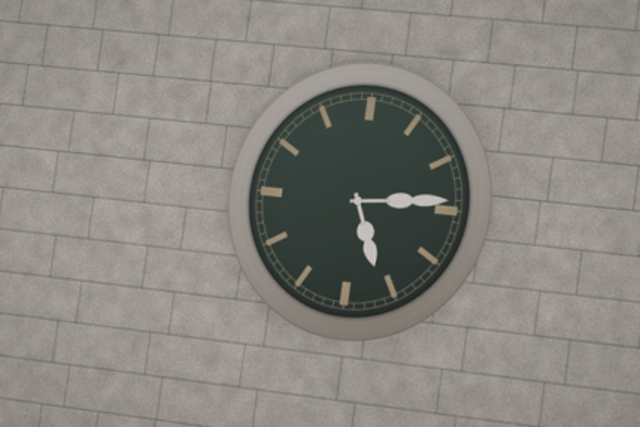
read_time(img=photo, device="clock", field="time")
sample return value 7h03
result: 5h14
